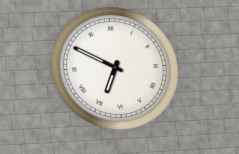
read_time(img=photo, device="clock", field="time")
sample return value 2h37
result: 6h50
